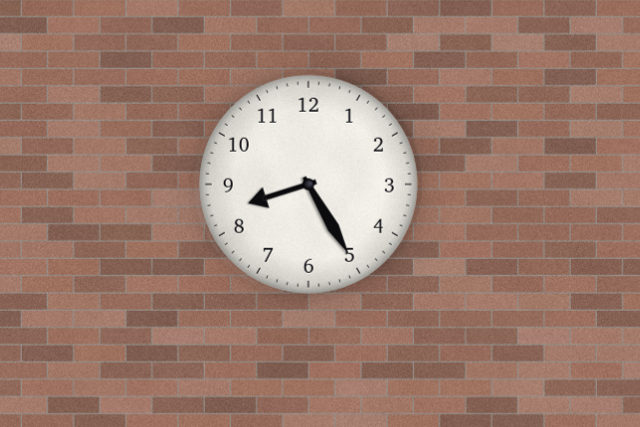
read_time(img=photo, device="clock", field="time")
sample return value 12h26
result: 8h25
